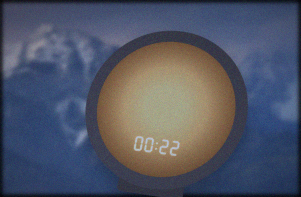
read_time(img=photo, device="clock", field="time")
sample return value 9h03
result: 0h22
